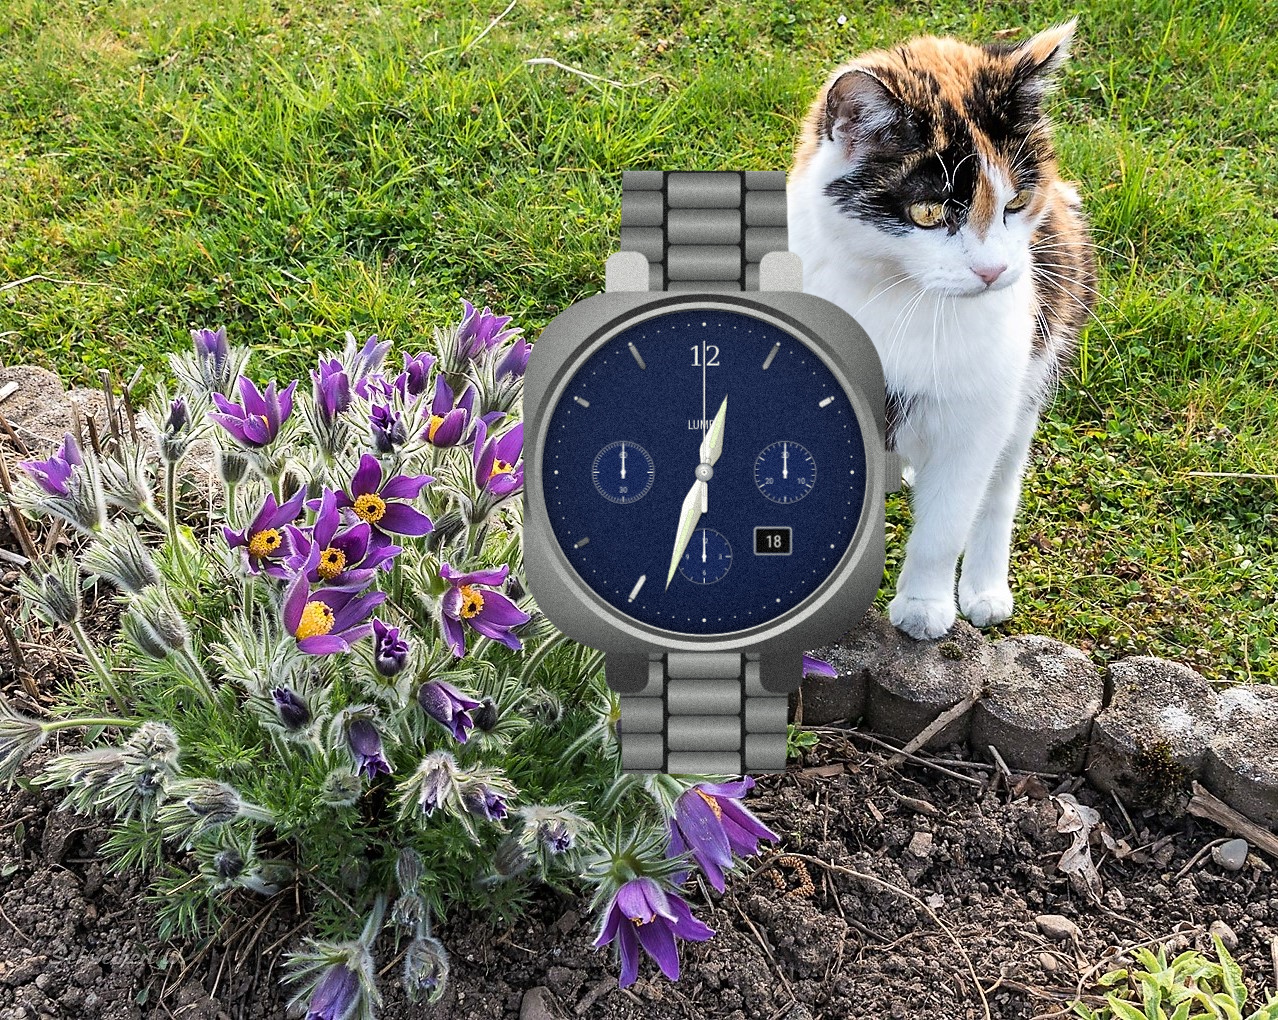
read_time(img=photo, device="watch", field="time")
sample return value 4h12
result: 12h33
